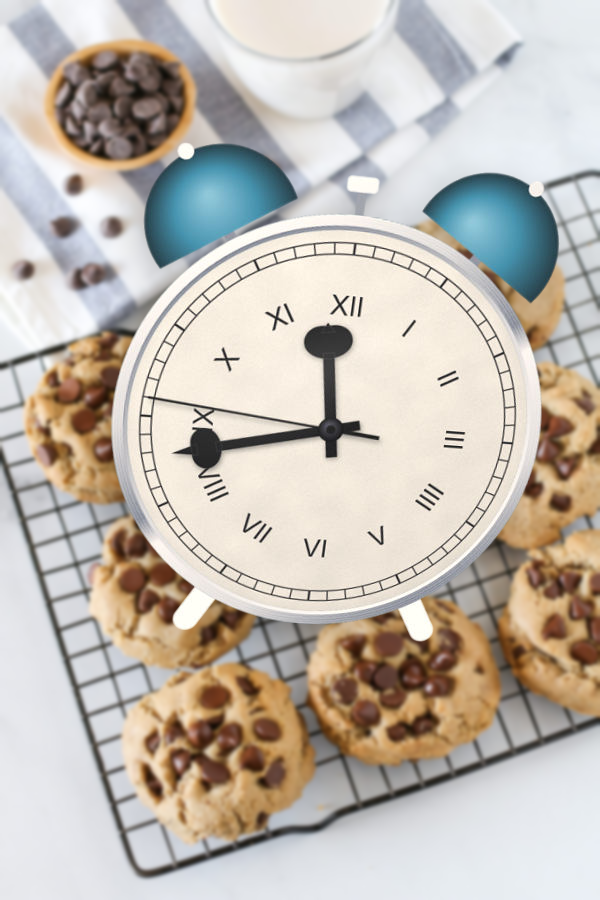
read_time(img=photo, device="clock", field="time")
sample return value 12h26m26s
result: 11h42m46s
